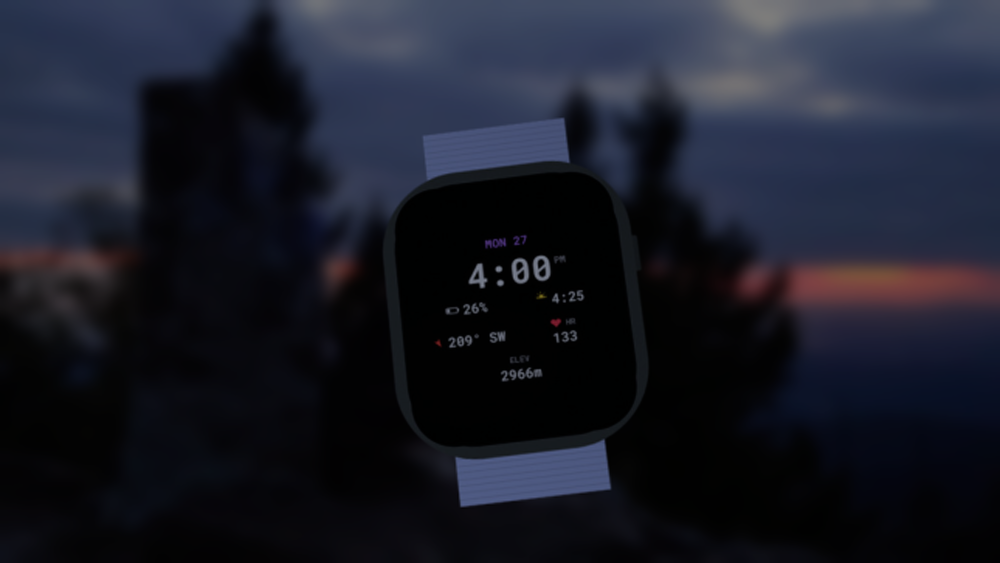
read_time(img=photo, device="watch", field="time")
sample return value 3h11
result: 4h00
